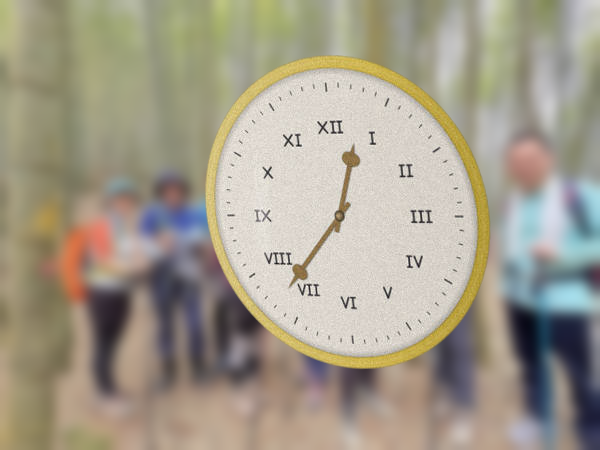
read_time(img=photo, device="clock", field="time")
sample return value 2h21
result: 12h37
